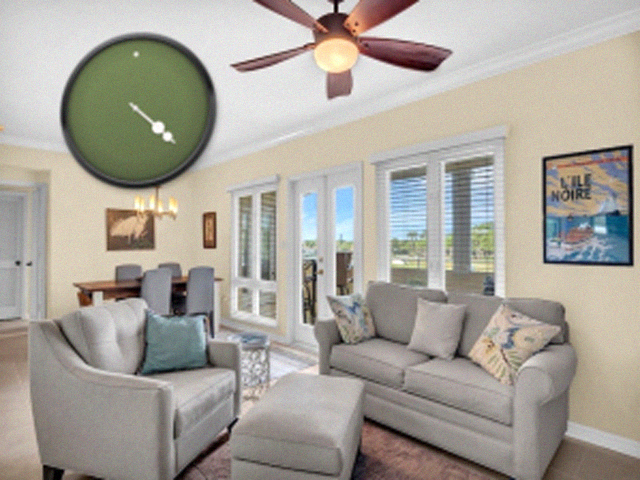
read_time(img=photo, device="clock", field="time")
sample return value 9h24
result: 4h22
